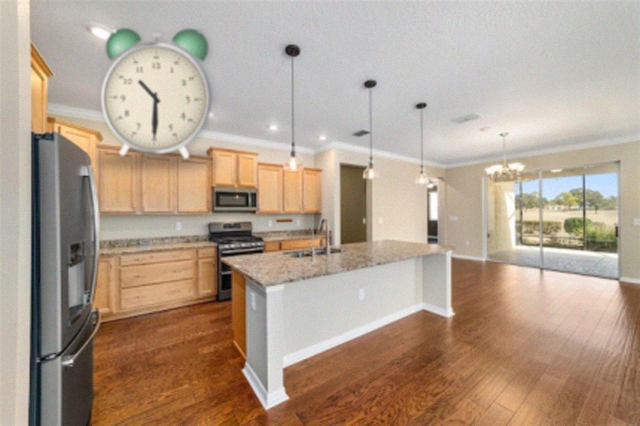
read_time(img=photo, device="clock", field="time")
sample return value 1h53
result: 10h30
